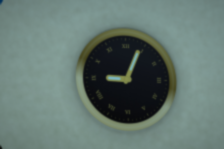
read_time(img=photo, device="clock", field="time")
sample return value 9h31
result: 9h04
